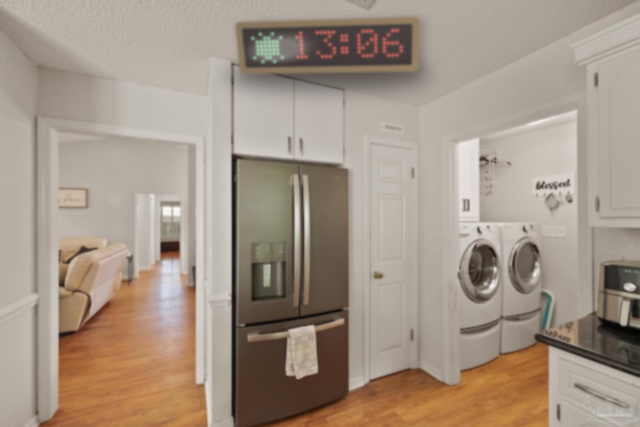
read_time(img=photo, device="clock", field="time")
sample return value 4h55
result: 13h06
